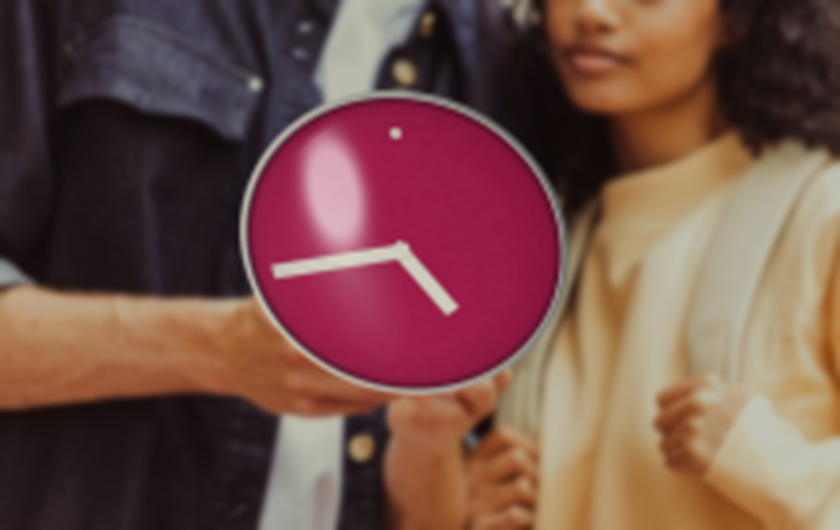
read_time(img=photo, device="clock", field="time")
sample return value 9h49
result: 4h43
